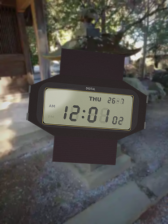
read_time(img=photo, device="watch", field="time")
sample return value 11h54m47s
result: 12h01m02s
